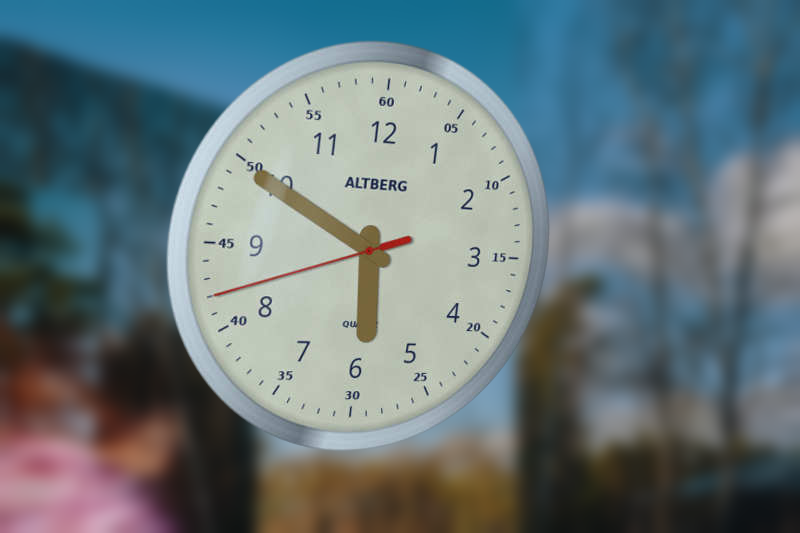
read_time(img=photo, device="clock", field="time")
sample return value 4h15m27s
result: 5h49m42s
